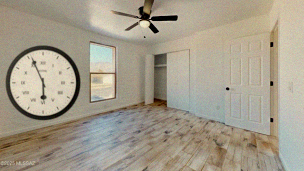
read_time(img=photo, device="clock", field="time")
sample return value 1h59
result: 5h56
